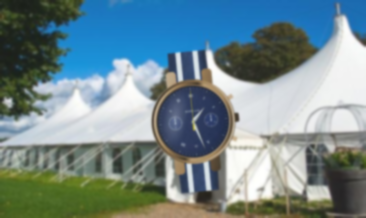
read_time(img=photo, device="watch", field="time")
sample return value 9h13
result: 1h27
